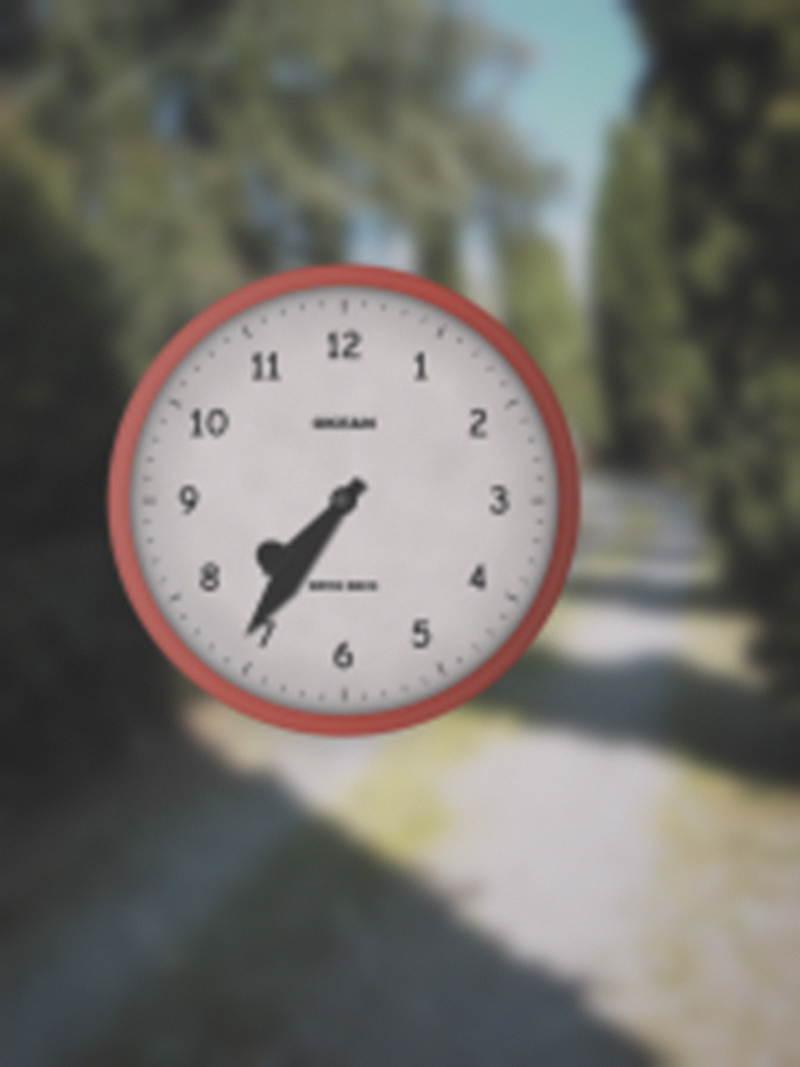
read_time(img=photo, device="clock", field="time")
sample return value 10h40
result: 7h36
